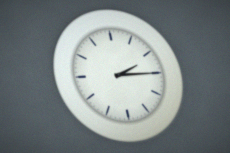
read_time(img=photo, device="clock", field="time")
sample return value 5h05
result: 2h15
